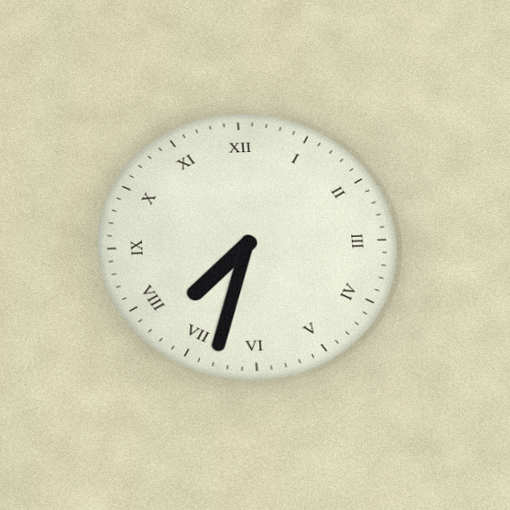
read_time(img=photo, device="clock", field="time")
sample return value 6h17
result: 7h33
